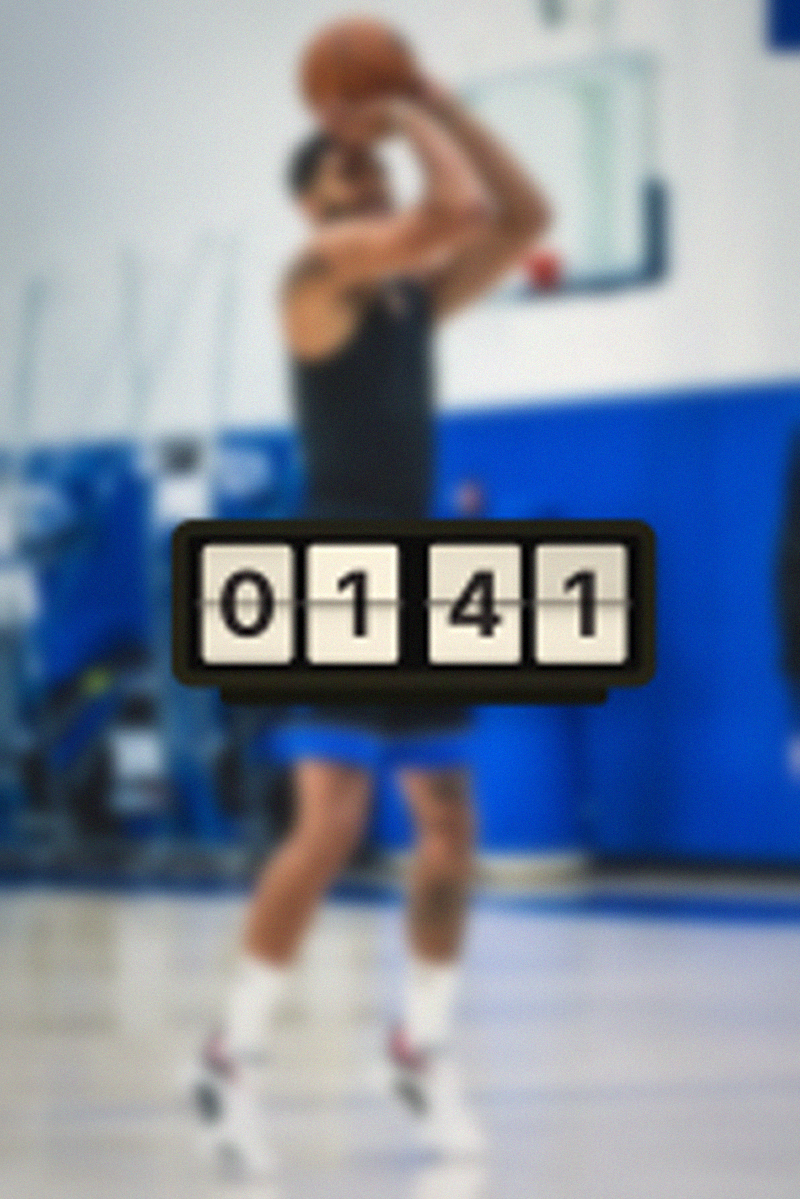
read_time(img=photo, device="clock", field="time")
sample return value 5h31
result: 1h41
